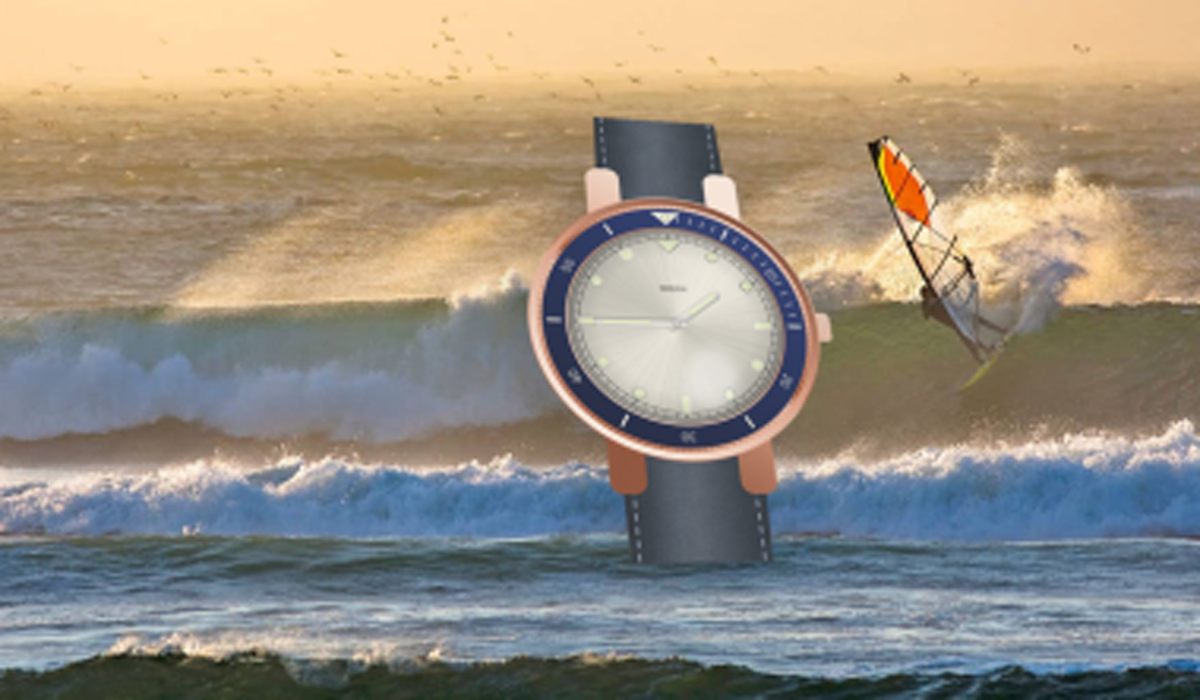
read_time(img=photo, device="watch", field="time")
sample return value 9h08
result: 1h45
